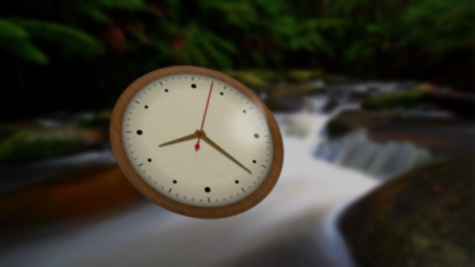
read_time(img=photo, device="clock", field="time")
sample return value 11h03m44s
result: 8h22m03s
